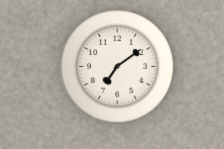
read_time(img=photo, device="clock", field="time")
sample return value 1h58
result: 7h09
